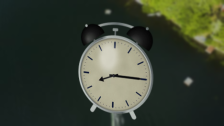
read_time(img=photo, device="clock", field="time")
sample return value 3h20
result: 8h15
